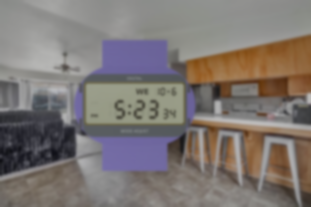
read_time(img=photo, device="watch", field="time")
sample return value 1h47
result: 5h23
